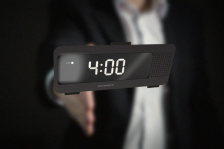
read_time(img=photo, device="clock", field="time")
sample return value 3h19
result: 4h00
